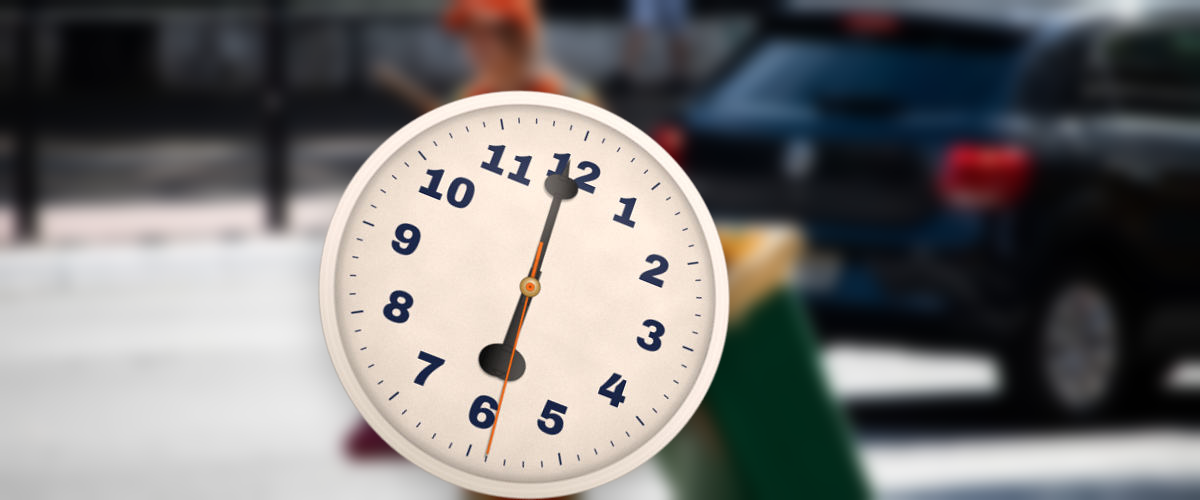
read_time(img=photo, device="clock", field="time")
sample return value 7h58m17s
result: 5h59m29s
